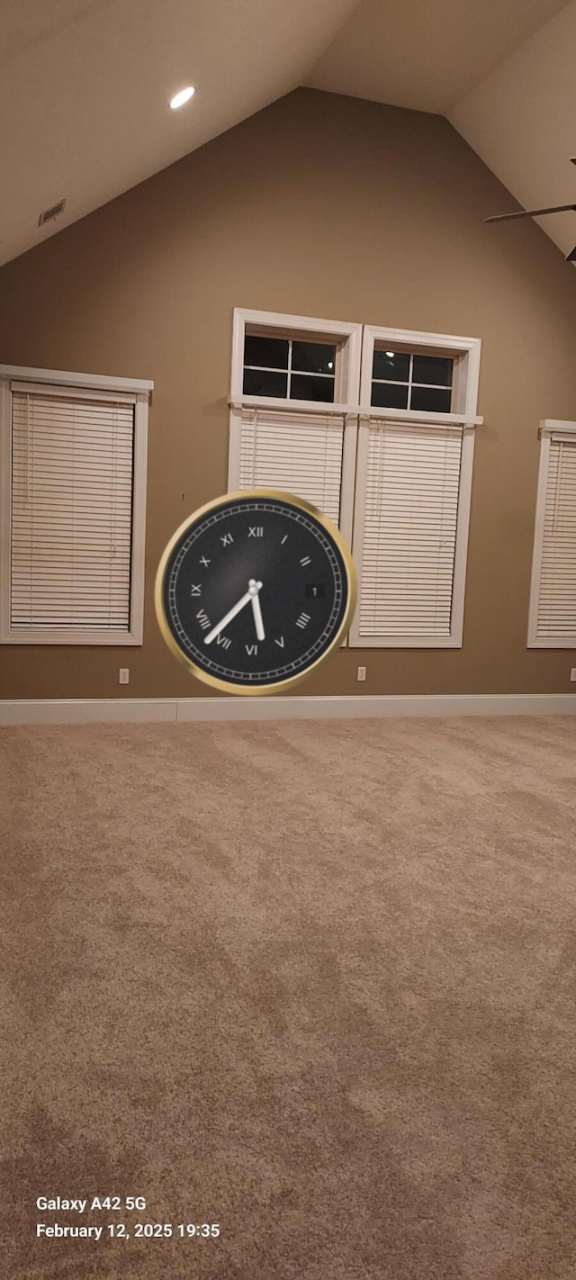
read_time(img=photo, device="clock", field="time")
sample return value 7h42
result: 5h37
